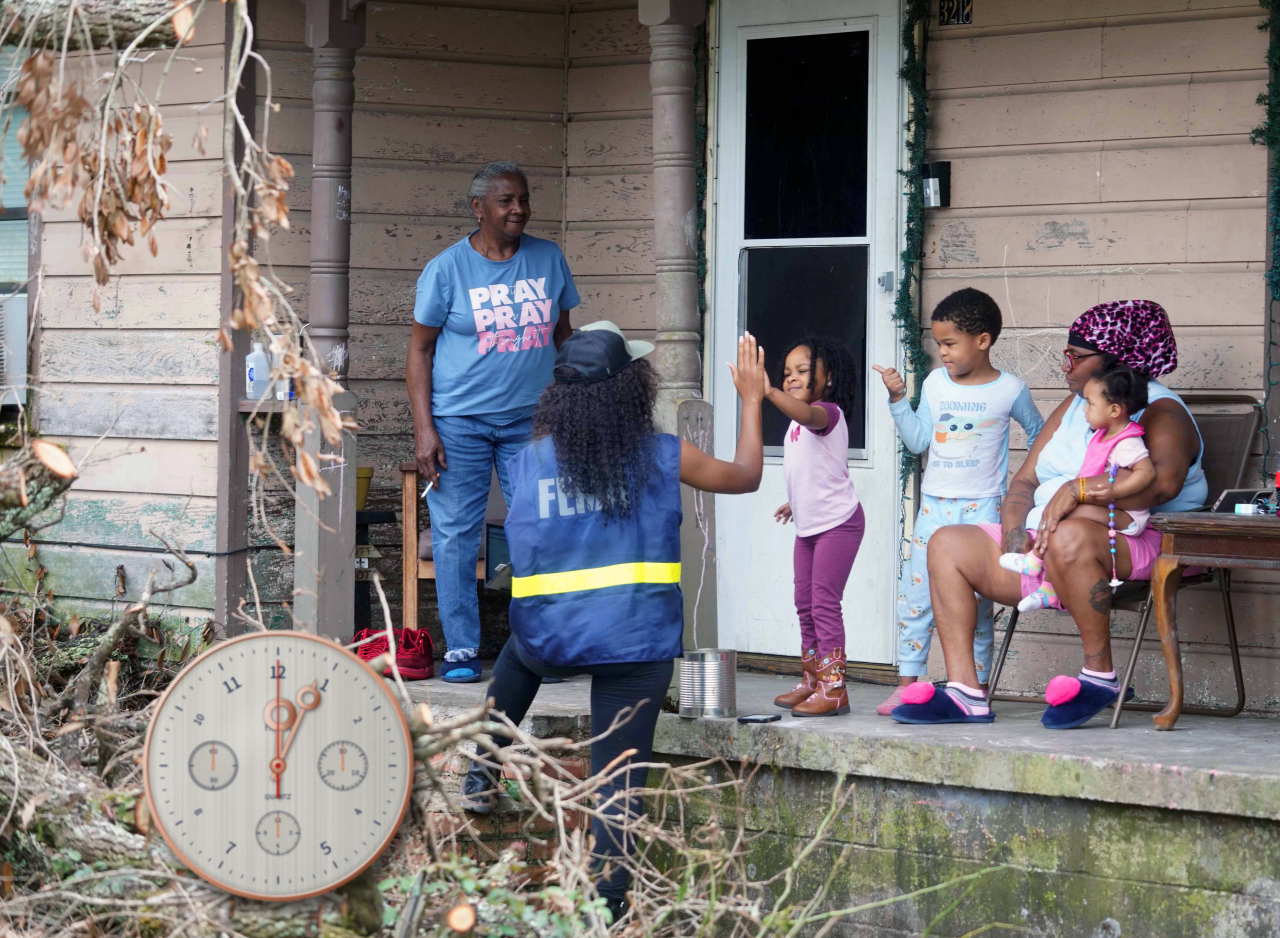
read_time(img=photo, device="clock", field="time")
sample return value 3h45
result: 12h04
